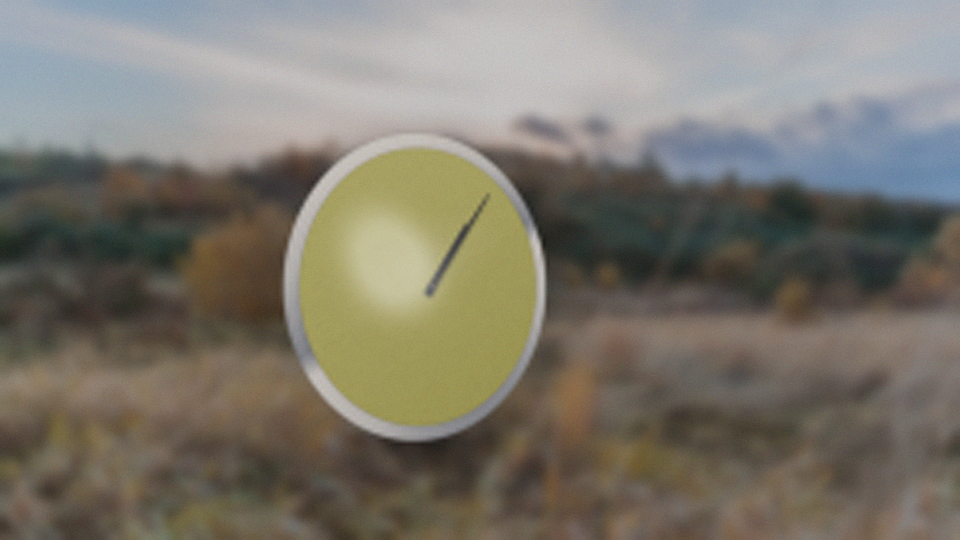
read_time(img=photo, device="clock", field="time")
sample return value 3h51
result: 1h06
